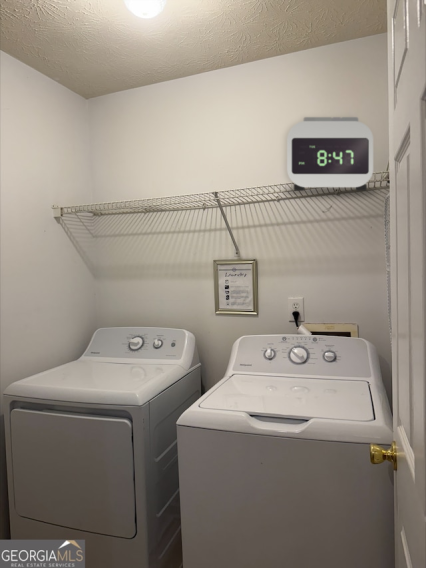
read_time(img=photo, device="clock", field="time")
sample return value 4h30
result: 8h47
